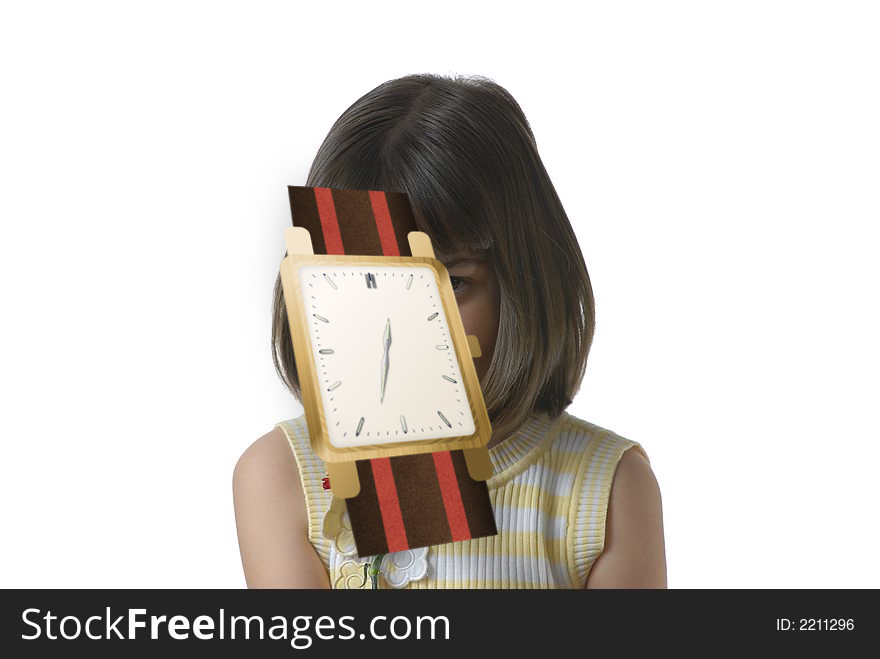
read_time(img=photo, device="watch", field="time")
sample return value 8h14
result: 12h33
